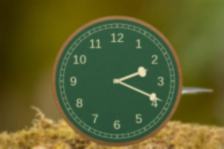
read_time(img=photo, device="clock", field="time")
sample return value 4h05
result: 2h19
